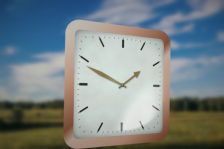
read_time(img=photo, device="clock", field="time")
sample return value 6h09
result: 1h49
